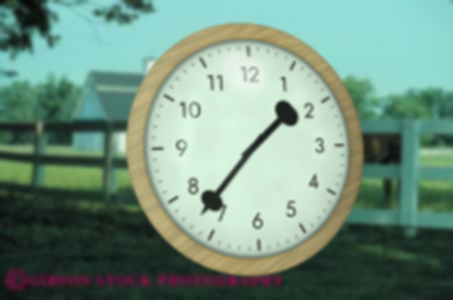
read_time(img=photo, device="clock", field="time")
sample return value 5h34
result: 1h37
